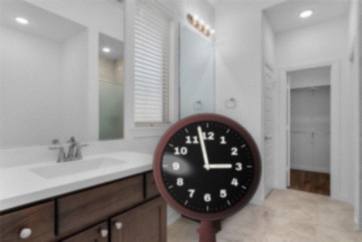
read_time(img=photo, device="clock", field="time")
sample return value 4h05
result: 2h58
